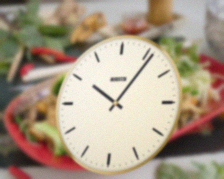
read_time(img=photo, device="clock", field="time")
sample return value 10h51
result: 10h06
